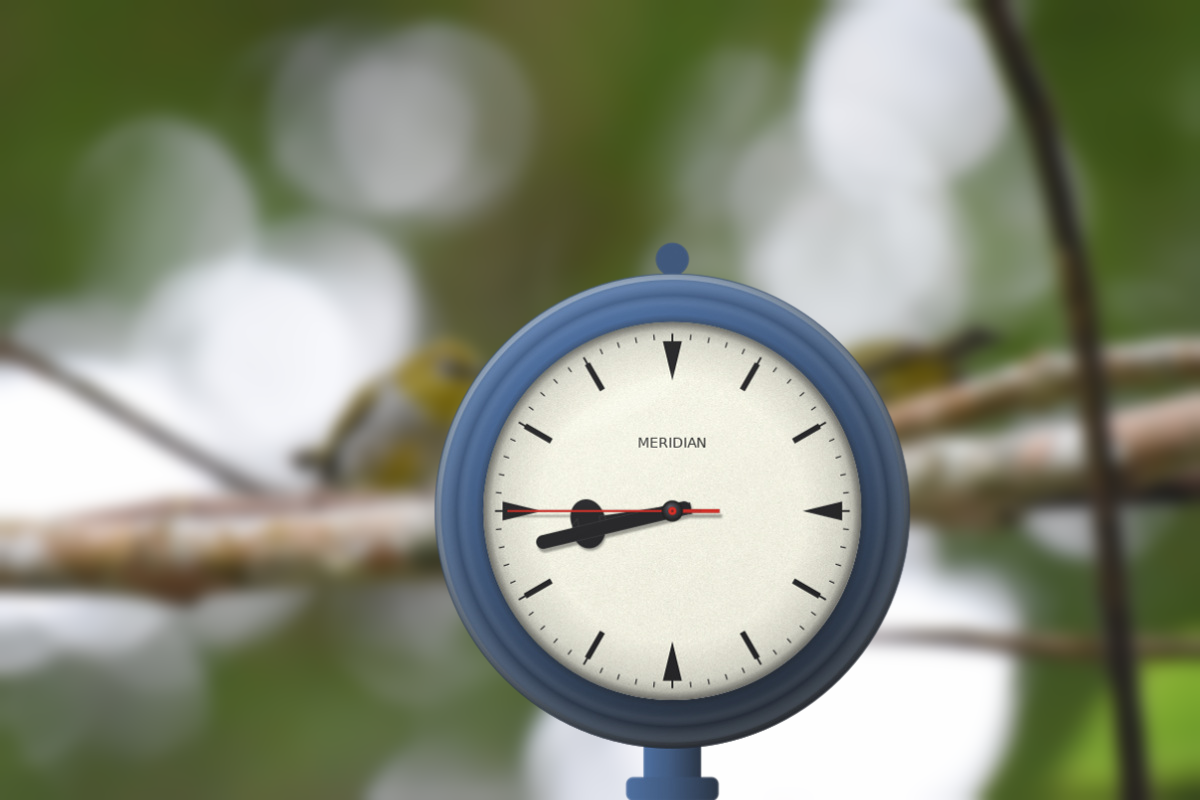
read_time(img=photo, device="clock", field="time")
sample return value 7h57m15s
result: 8h42m45s
